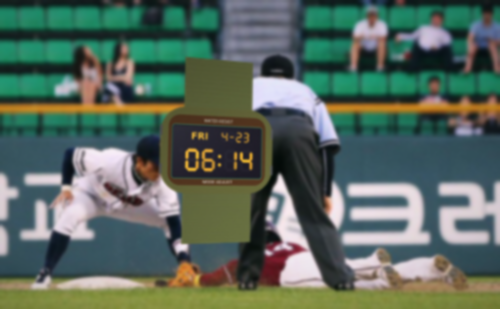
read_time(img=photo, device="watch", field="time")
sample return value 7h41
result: 6h14
